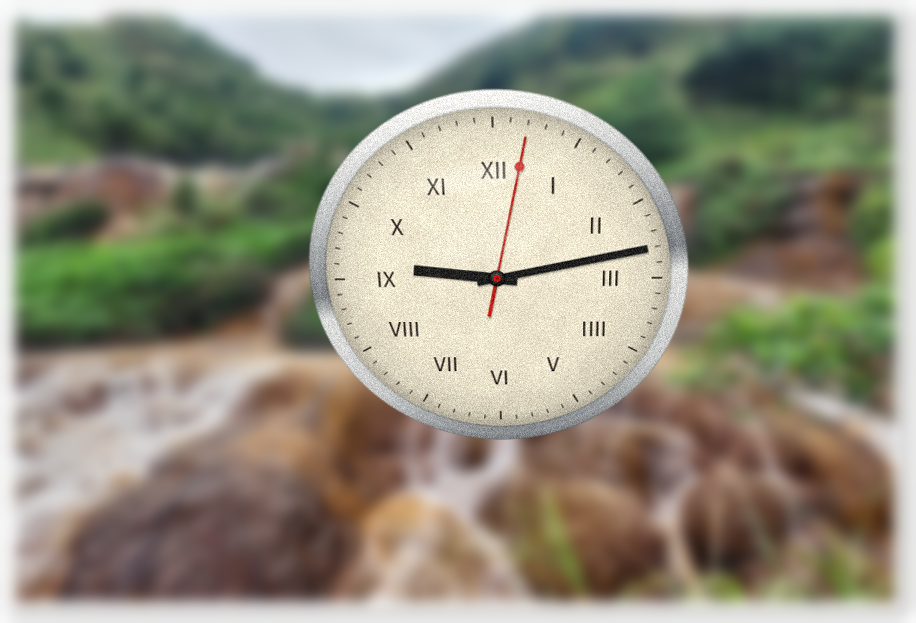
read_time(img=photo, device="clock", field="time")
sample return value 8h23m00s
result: 9h13m02s
